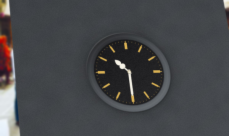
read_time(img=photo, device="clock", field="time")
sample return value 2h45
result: 10h30
